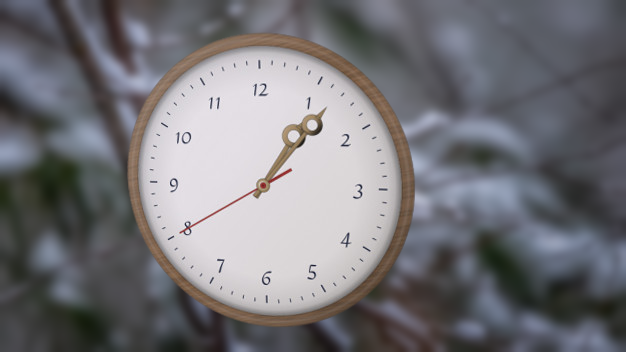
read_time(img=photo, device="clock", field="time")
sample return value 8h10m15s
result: 1h06m40s
